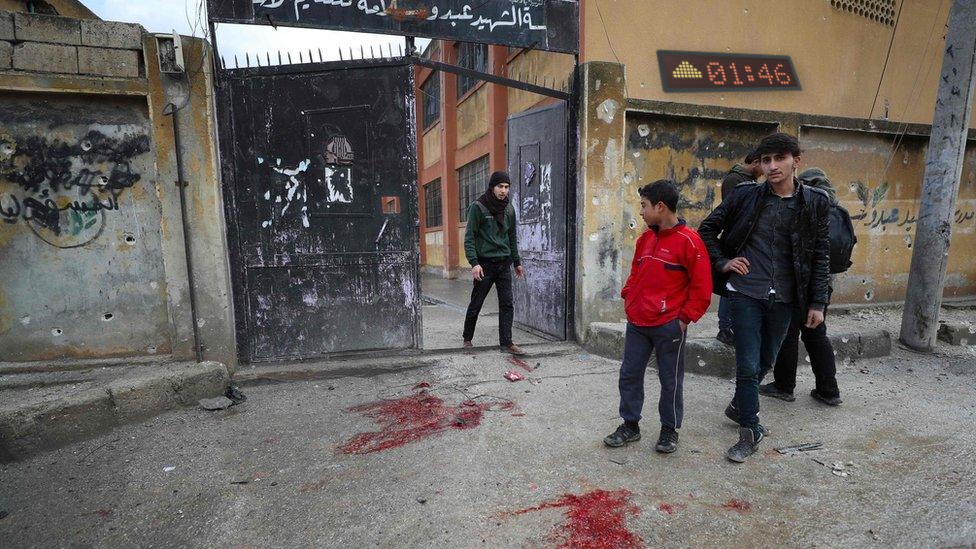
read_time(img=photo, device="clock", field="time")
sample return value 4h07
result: 1h46
